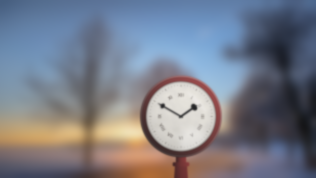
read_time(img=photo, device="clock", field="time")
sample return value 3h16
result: 1h50
